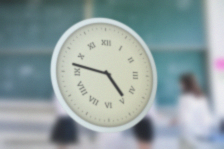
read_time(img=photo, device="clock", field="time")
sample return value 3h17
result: 4h47
